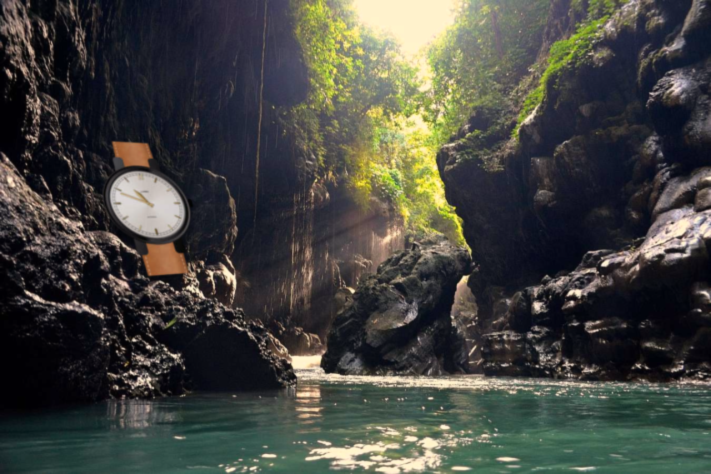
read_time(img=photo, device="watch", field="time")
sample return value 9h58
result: 10h49
